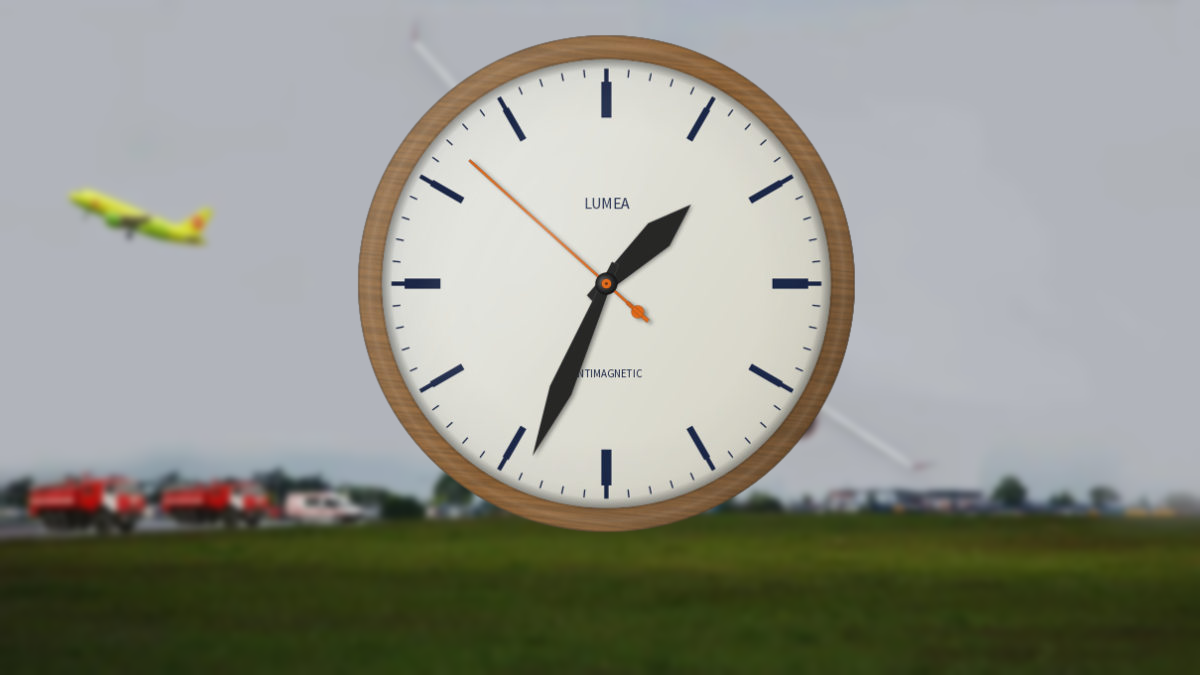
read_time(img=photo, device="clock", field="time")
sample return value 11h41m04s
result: 1h33m52s
